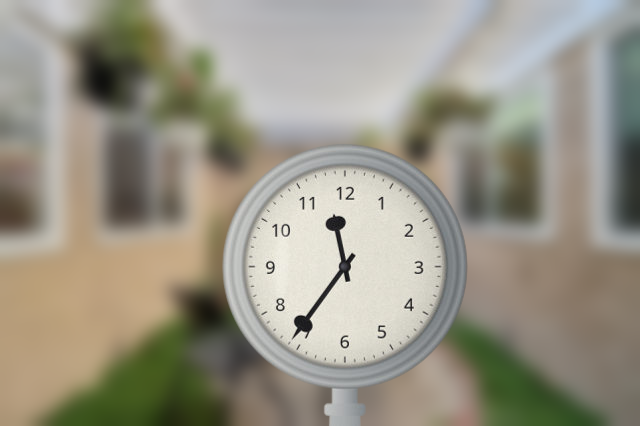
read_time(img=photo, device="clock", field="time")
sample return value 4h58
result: 11h36
